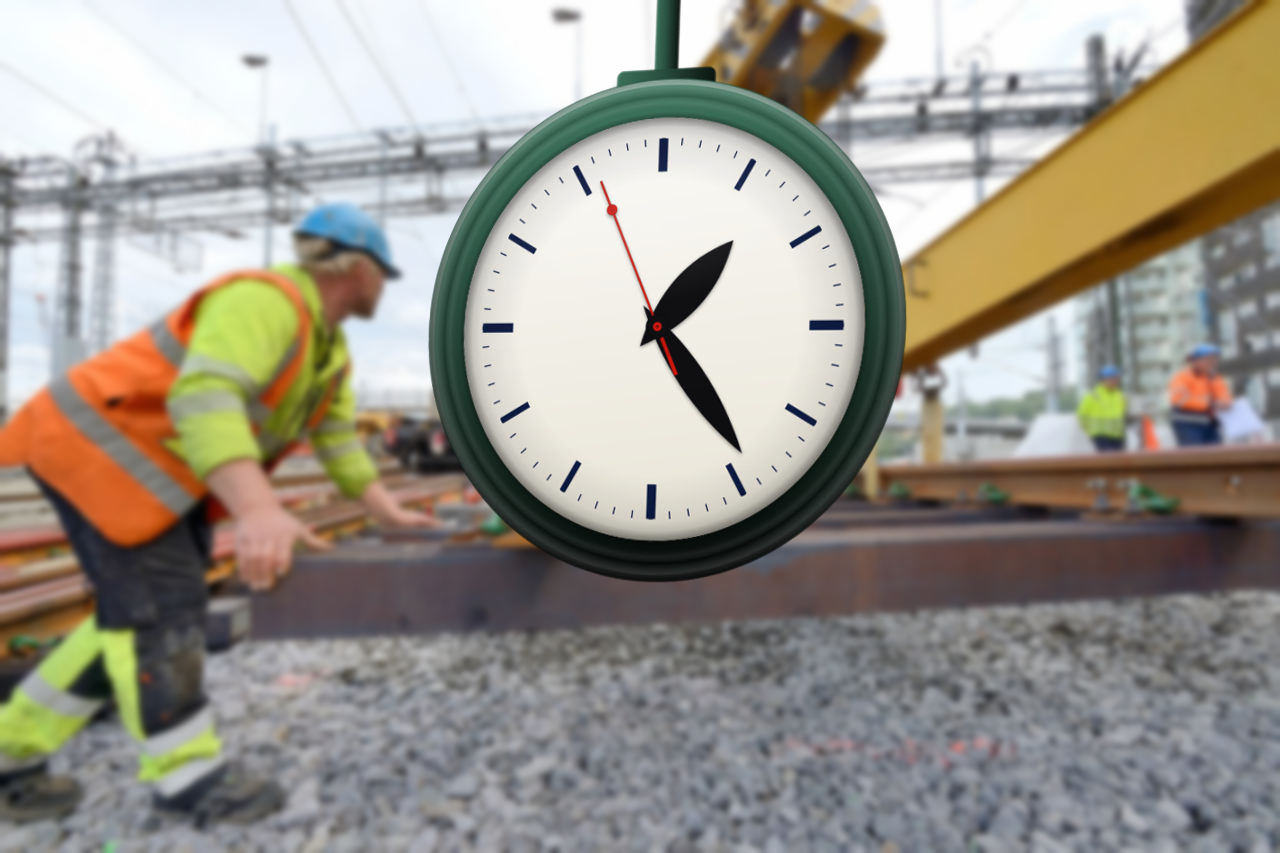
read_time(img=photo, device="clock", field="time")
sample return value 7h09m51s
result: 1h23m56s
